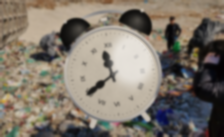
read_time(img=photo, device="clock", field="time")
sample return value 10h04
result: 11h40
